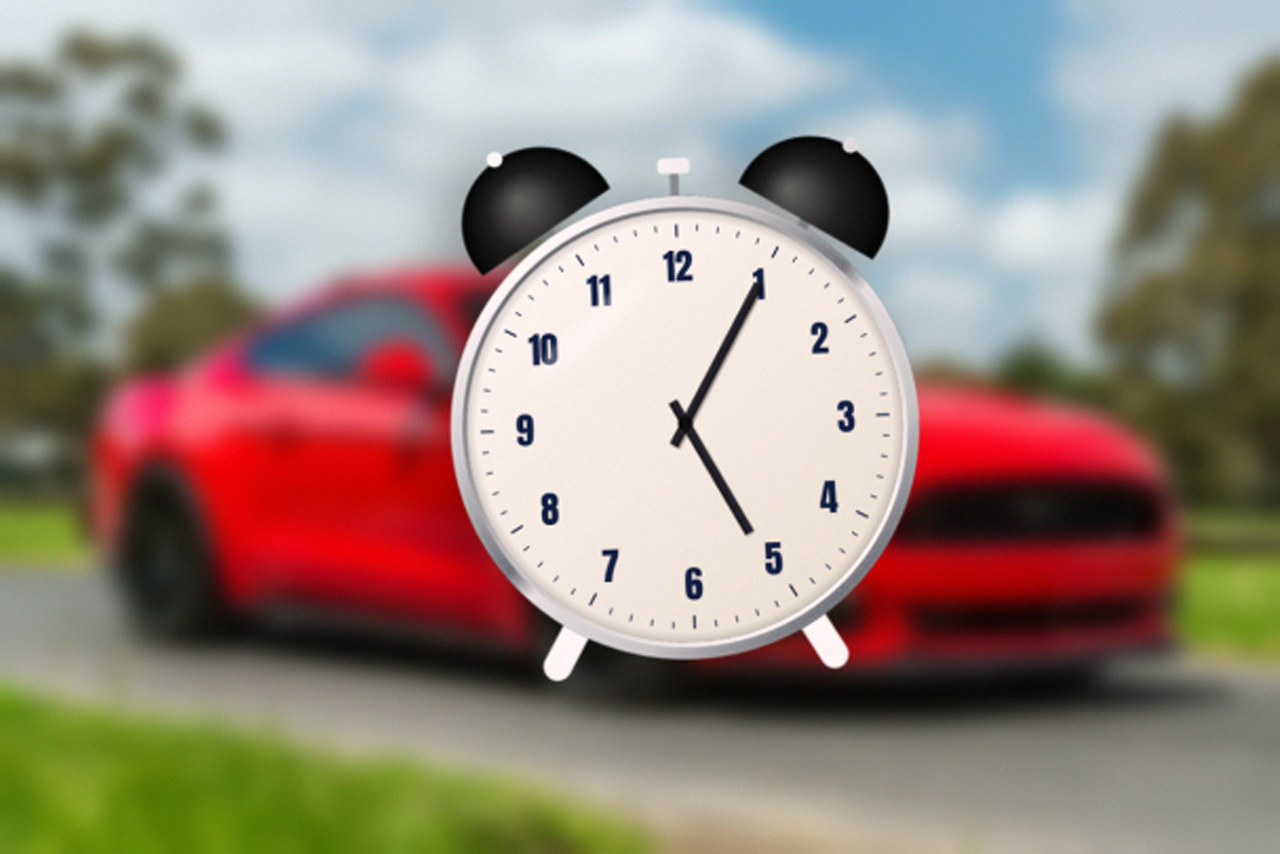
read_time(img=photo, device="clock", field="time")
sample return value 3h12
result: 5h05
